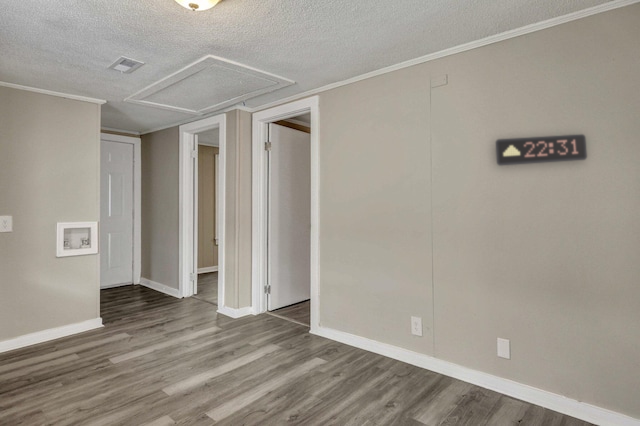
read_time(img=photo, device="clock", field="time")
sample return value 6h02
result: 22h31
